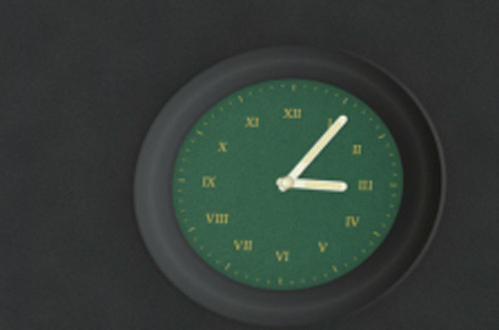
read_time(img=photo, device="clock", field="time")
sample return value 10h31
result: 3h06
